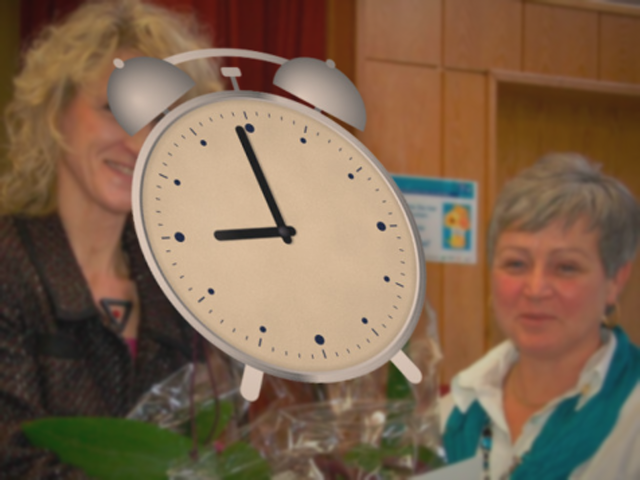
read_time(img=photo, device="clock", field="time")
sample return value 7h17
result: 8h59
